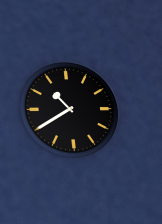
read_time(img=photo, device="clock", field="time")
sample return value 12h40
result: 10h40
